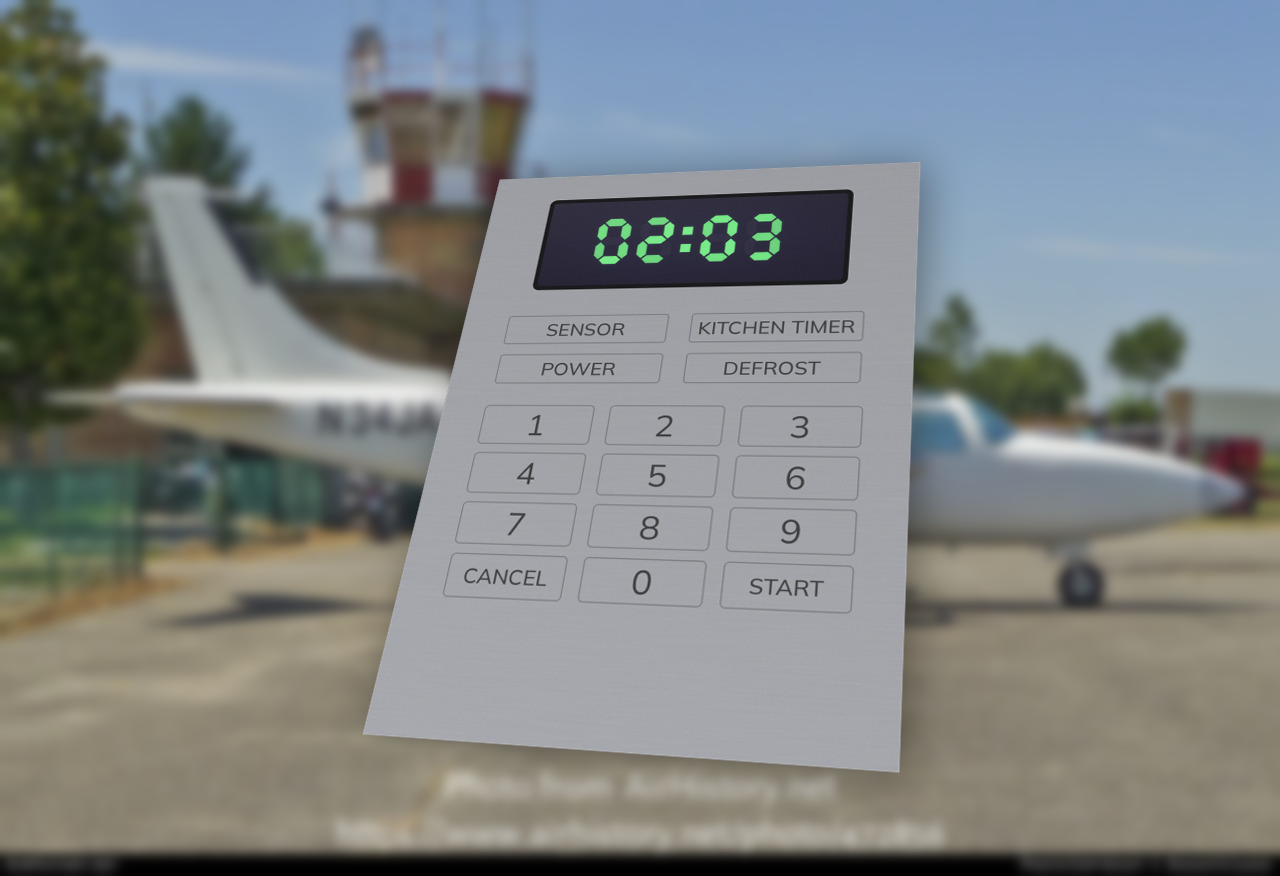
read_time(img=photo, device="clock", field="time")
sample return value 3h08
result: 2h03
